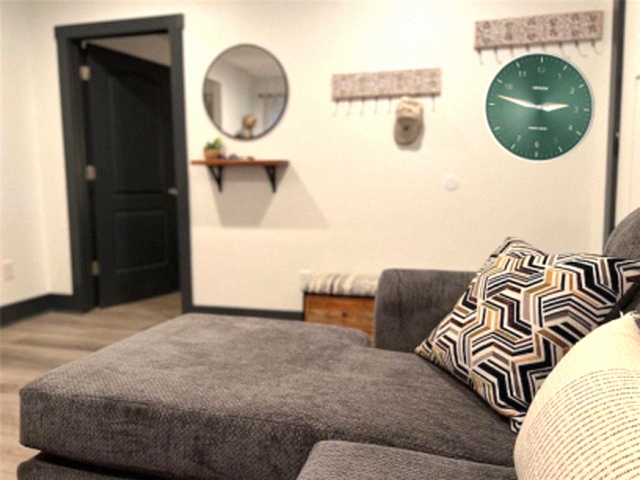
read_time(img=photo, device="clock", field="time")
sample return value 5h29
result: 2h47
